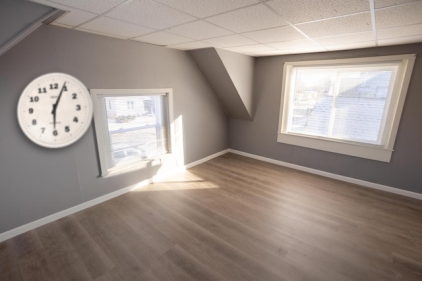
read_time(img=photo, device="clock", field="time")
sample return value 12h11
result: 6h04
